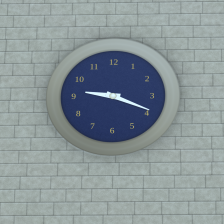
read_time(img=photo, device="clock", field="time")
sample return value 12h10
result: 9h19
